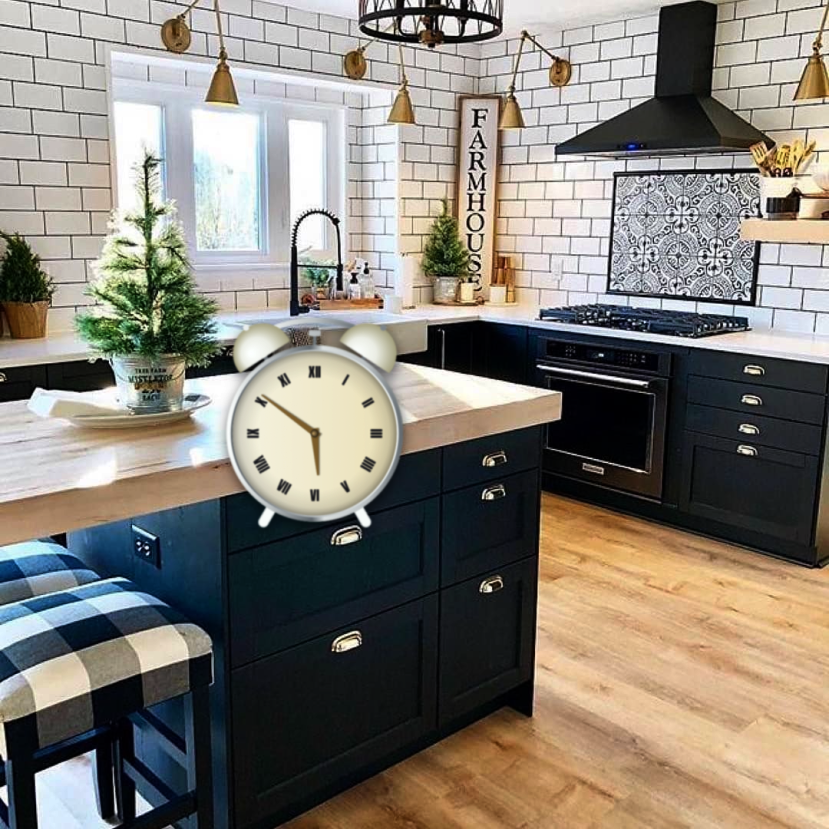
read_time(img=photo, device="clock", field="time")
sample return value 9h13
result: 5h51
